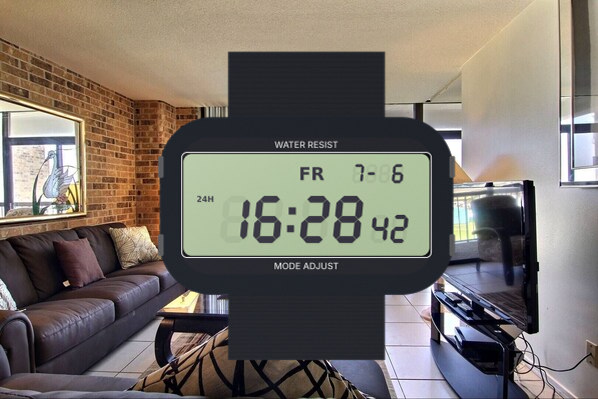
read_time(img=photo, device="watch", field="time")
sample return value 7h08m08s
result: 16h28m42s
